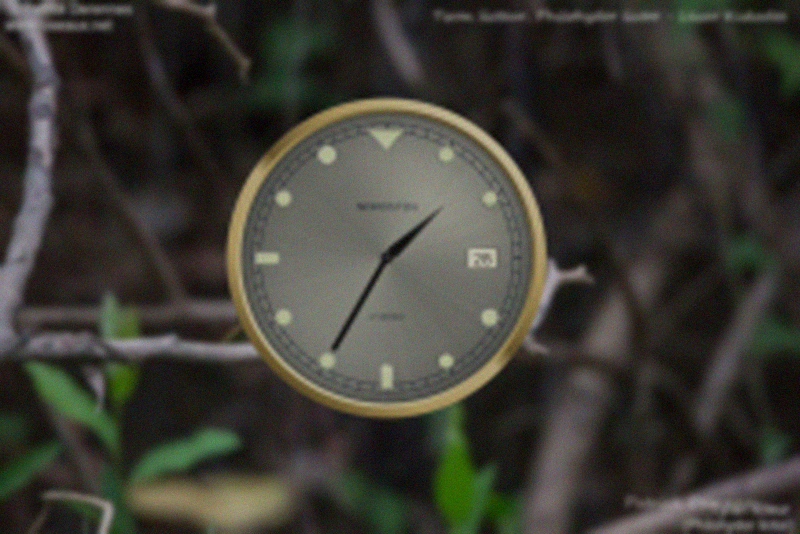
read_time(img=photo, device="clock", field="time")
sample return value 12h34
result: 1h35
